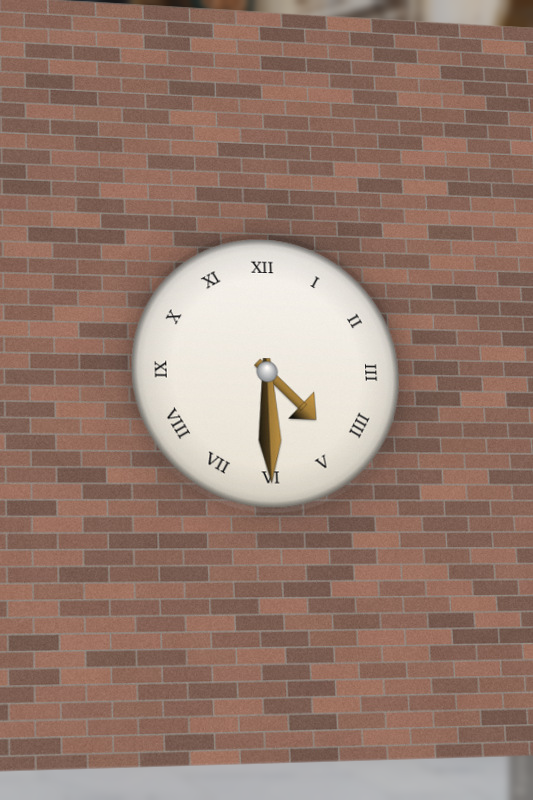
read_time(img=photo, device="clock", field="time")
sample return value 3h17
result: 4h30
